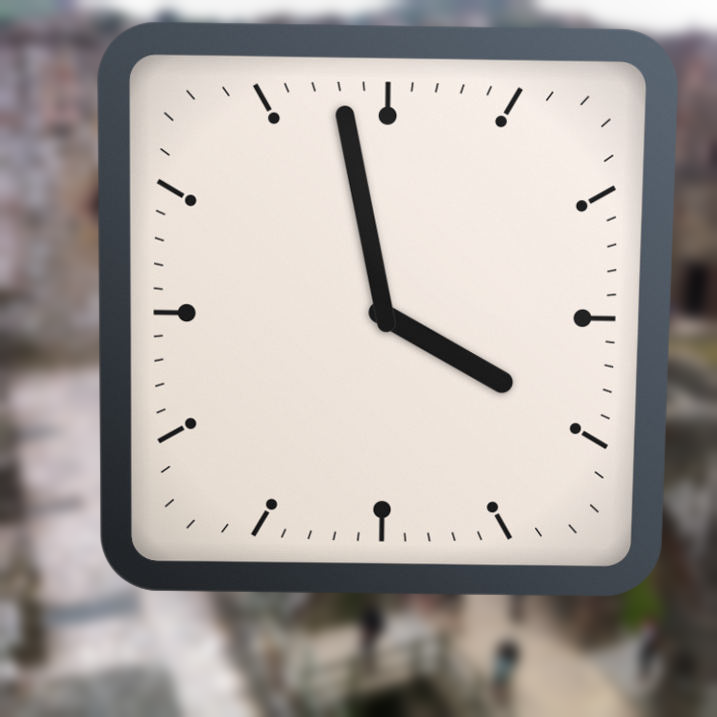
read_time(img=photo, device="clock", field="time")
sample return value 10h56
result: 3h58
